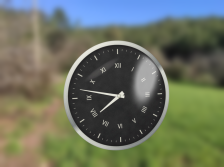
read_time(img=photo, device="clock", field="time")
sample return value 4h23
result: 7h47
